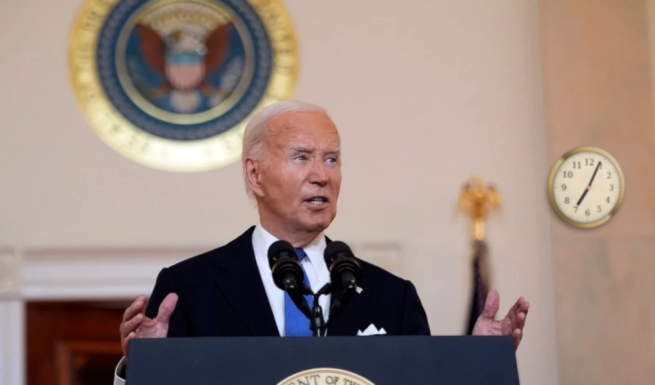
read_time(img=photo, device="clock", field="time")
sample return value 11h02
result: 7h04
